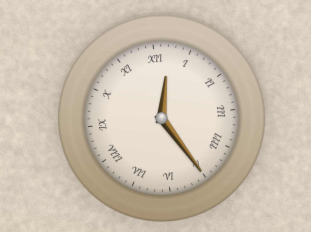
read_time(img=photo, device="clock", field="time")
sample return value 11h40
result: 12h25
